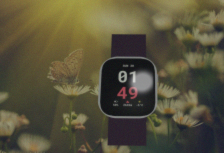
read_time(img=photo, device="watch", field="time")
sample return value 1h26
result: 1h49
